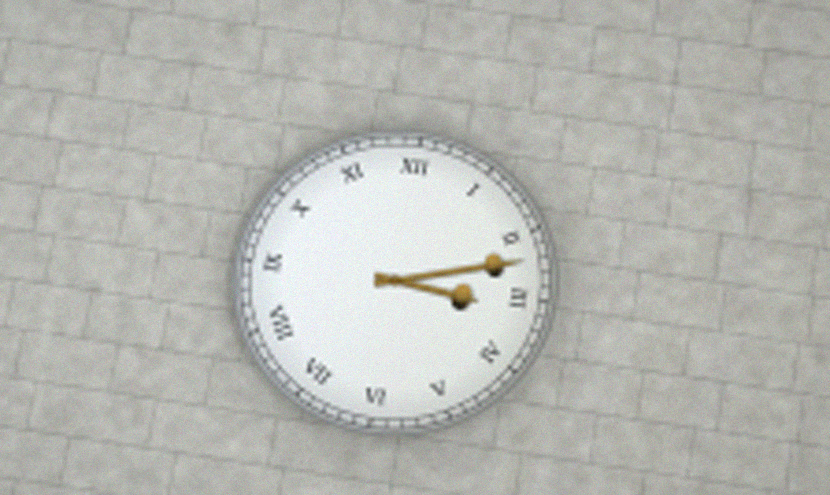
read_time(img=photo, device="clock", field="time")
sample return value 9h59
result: 3h12
